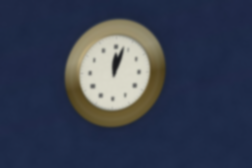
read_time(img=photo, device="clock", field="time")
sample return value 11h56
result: 12h03
